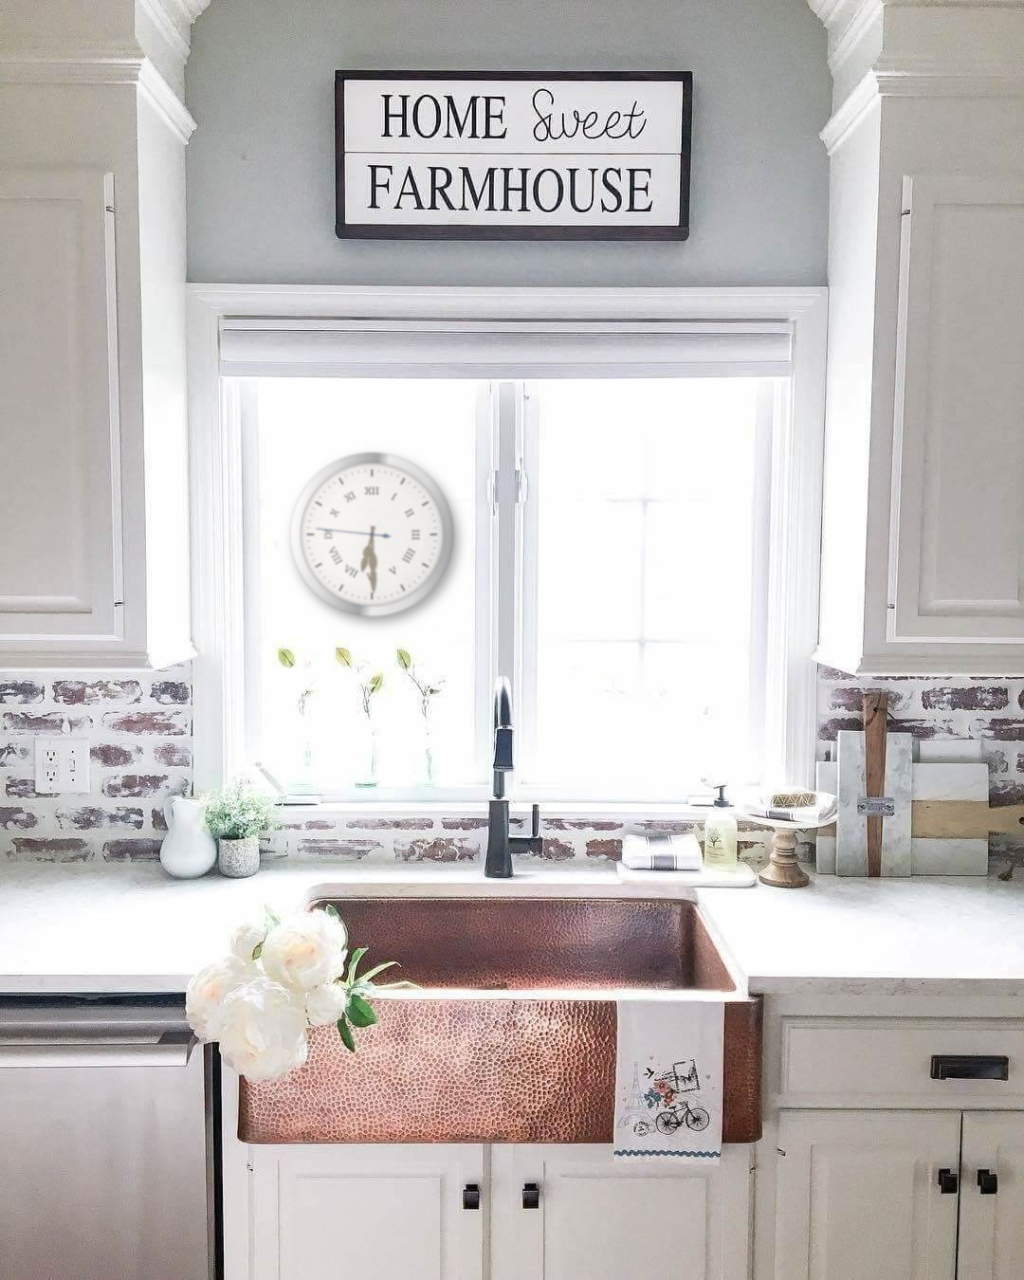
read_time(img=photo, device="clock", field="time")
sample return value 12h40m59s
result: 6h29m46s
